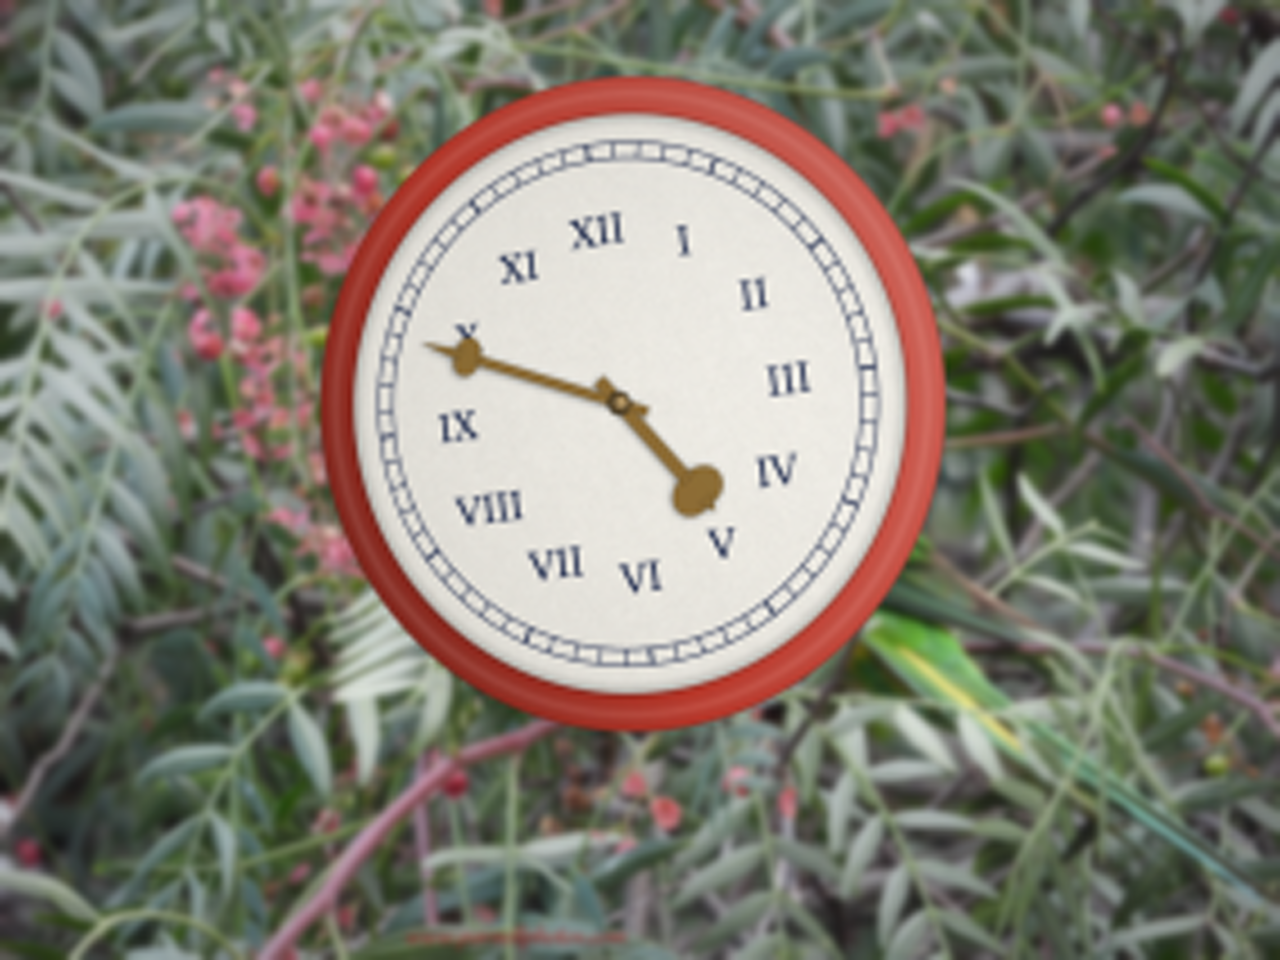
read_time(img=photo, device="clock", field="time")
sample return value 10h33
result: 4h49
